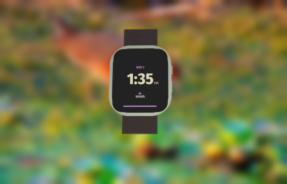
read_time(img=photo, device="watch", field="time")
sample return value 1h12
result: 1h35
